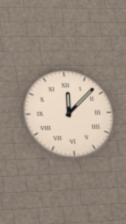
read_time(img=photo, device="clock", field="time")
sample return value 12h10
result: 12h08
